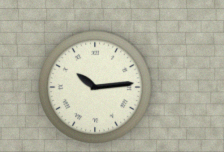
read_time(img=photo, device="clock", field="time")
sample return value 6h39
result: 10h14
